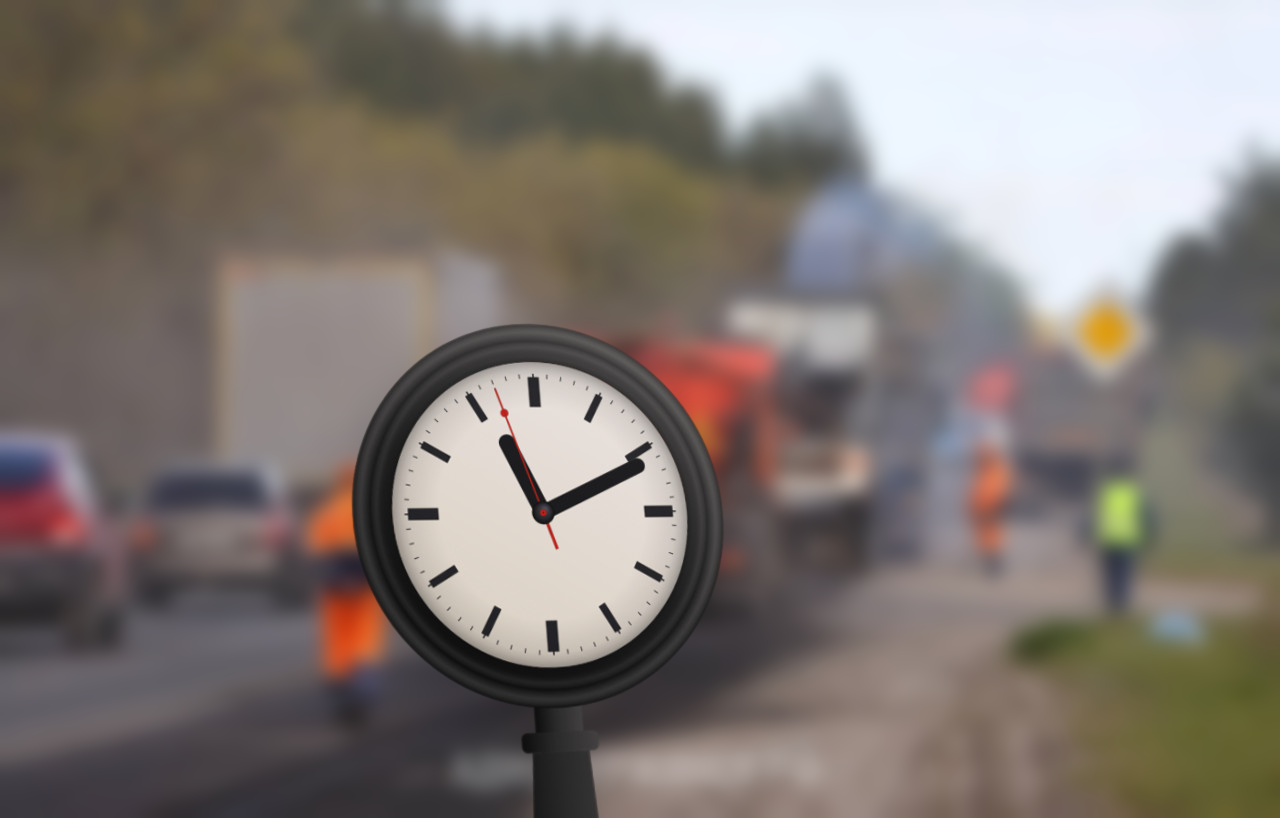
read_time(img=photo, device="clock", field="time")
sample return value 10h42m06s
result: 11h10m57s
